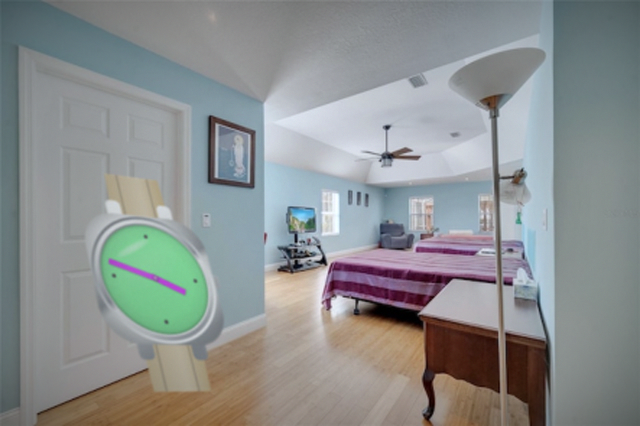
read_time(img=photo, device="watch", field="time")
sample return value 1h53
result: 3h48
